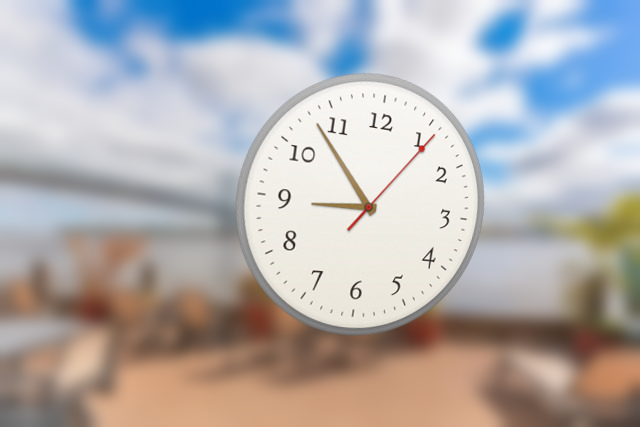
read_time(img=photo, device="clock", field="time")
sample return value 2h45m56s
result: 8h53m06s
